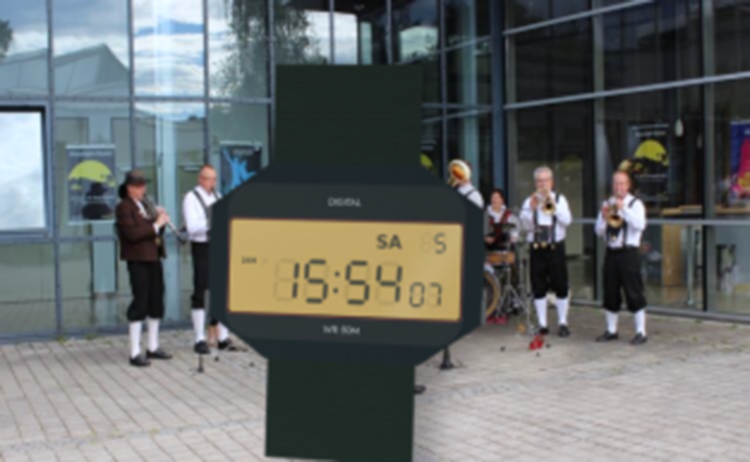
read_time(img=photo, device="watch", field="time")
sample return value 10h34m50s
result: 15h54m07s
